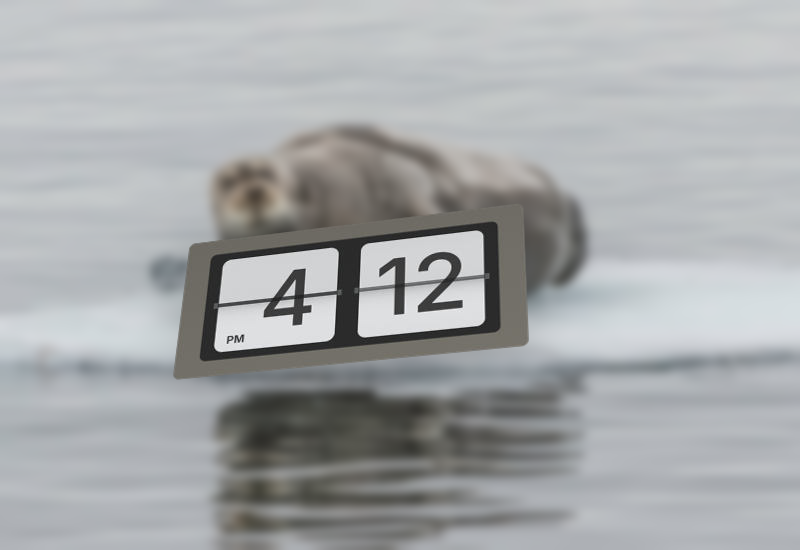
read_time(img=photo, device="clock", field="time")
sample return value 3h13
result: 4h12
